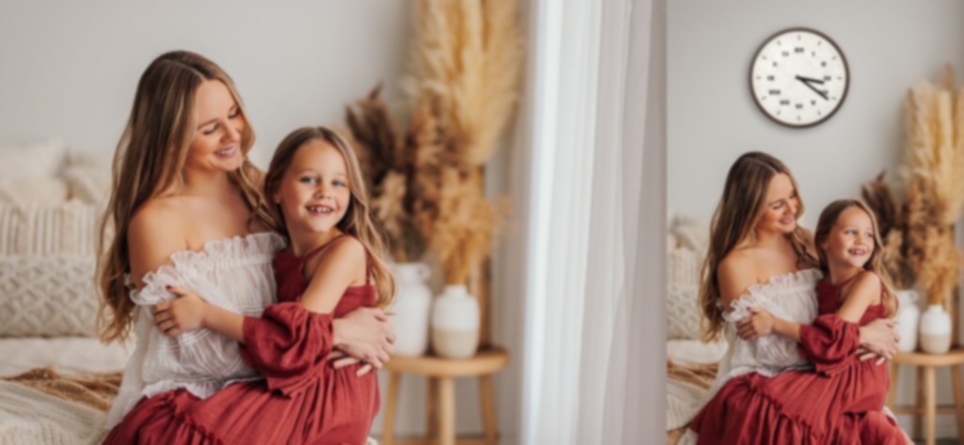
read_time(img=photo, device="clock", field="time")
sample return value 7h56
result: 3h21
